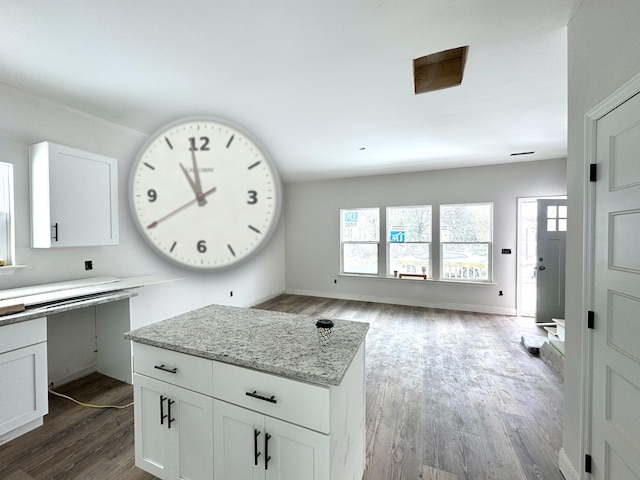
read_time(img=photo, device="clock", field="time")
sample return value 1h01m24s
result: 10h58m40s
